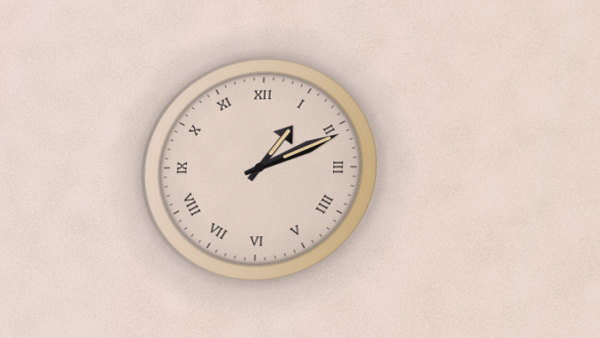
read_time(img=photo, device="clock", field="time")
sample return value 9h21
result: 1h11
